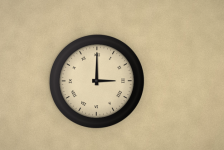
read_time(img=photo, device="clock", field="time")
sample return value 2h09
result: 3h00
